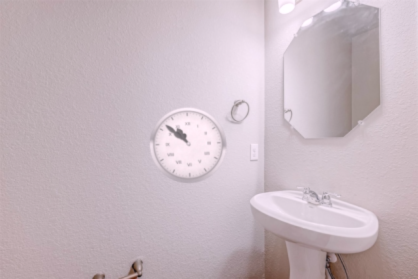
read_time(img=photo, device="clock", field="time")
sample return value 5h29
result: 10h52
